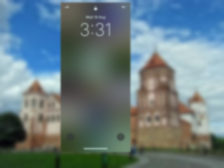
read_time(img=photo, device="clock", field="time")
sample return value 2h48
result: 3h31
